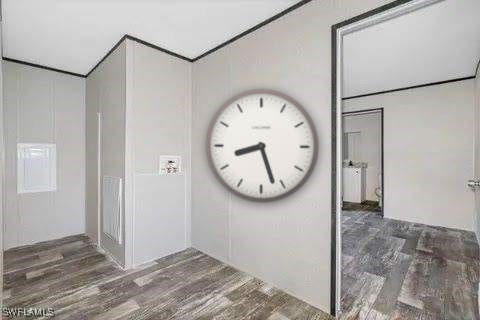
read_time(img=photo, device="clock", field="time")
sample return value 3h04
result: 8h27
